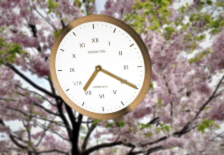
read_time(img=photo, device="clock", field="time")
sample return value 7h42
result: 7h20
